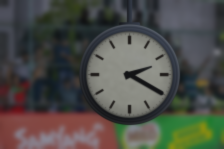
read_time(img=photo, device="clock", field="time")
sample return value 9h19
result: 2h20
